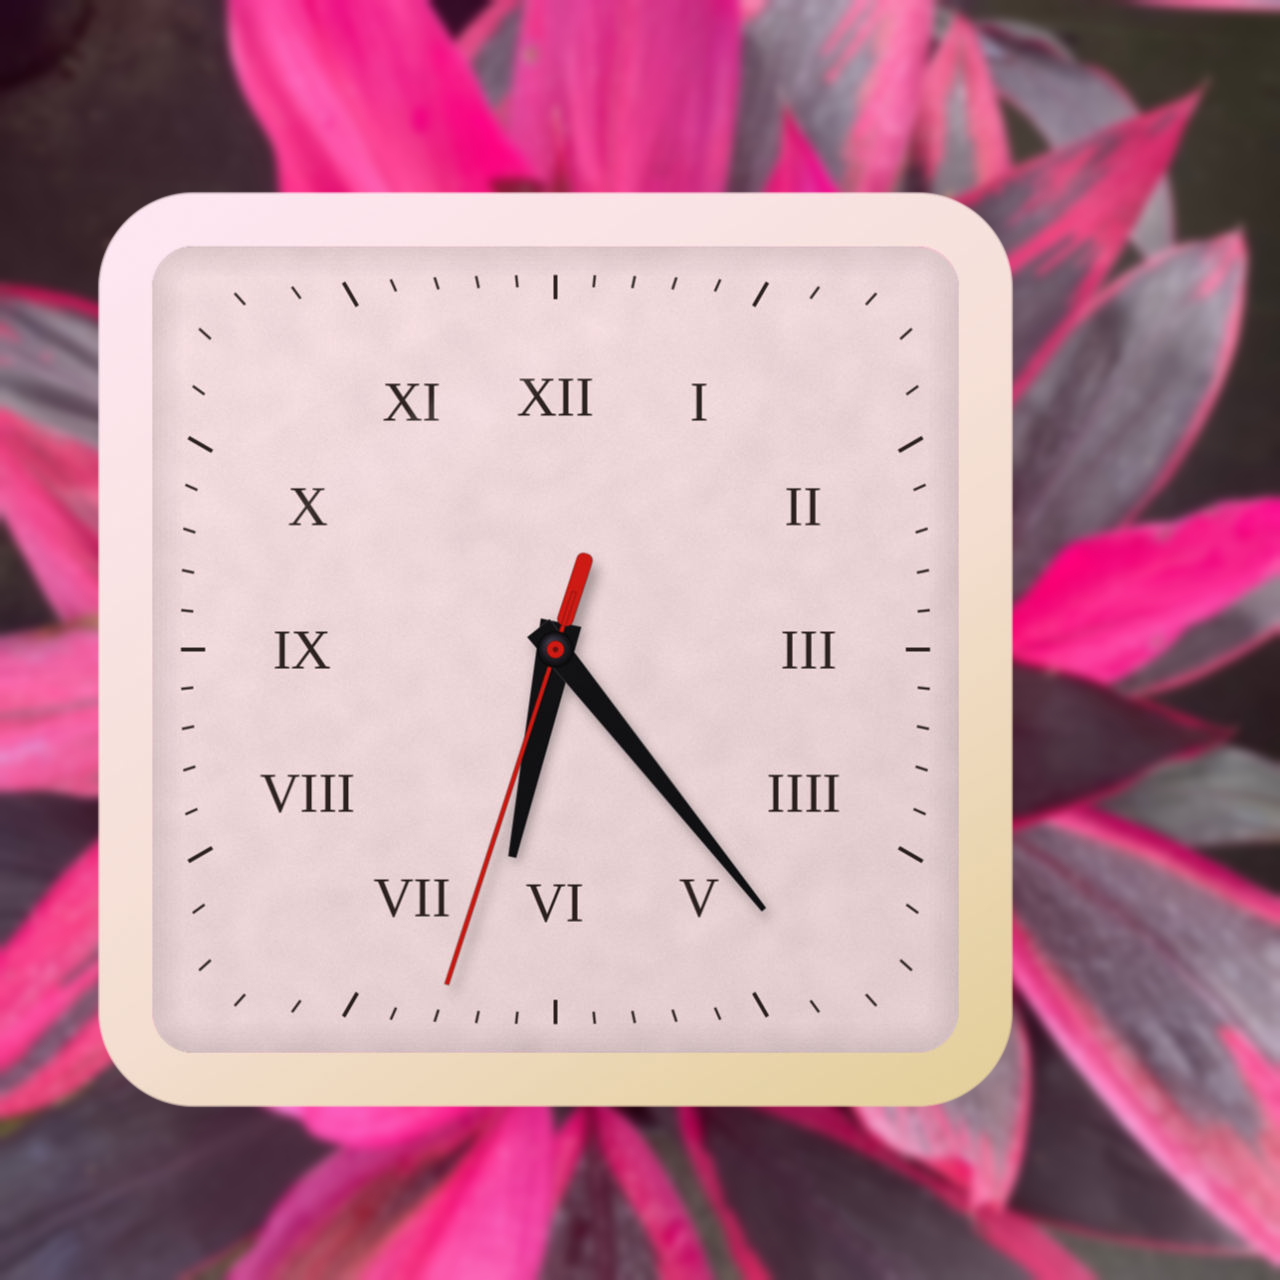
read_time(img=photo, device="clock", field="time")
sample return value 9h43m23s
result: 6h23m33s
